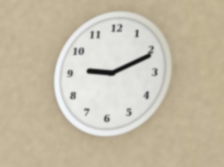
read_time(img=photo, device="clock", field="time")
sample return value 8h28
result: 9h11
